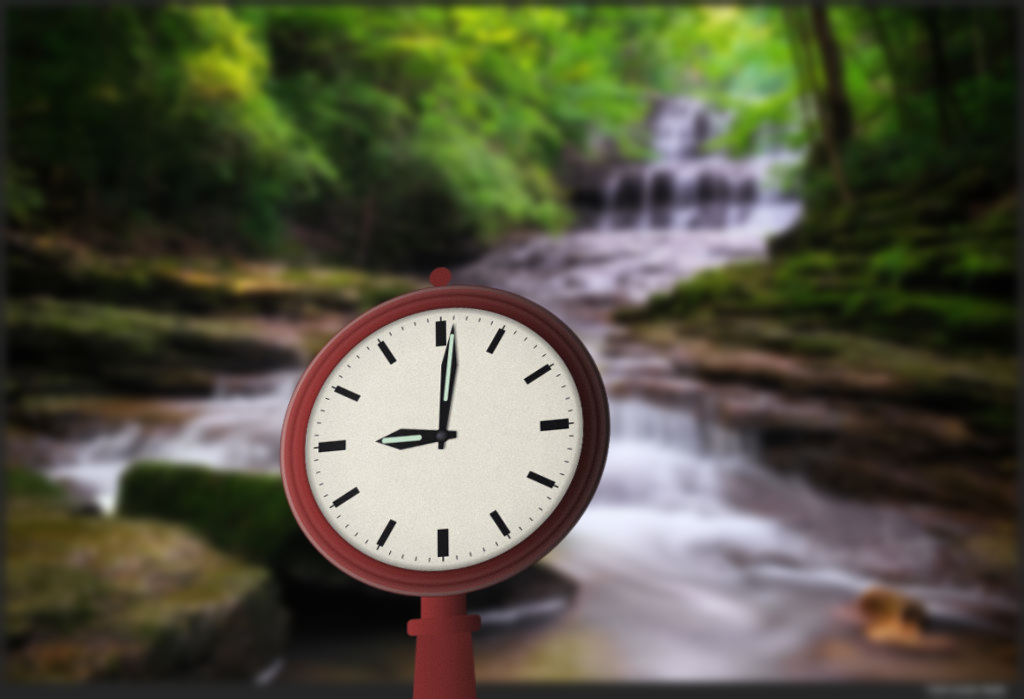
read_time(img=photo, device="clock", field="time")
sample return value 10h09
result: 9h01
